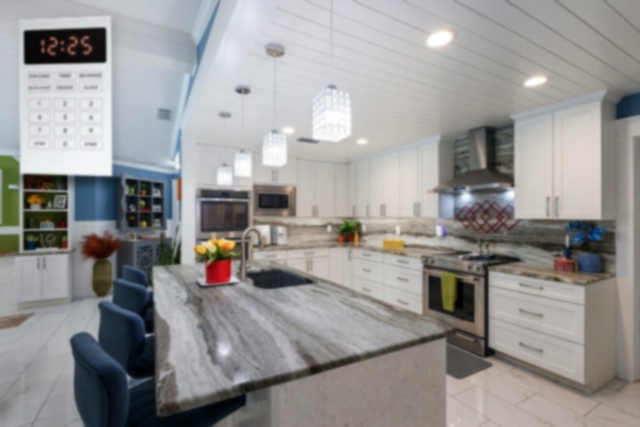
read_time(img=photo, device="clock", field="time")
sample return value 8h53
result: 12h25
